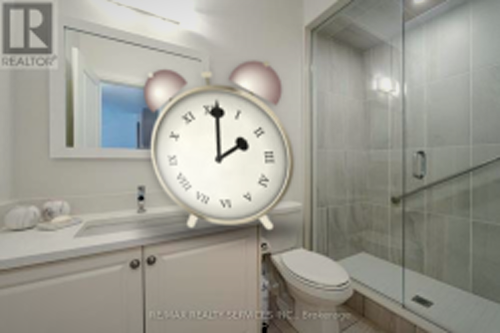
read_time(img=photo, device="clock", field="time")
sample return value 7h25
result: 2h01
